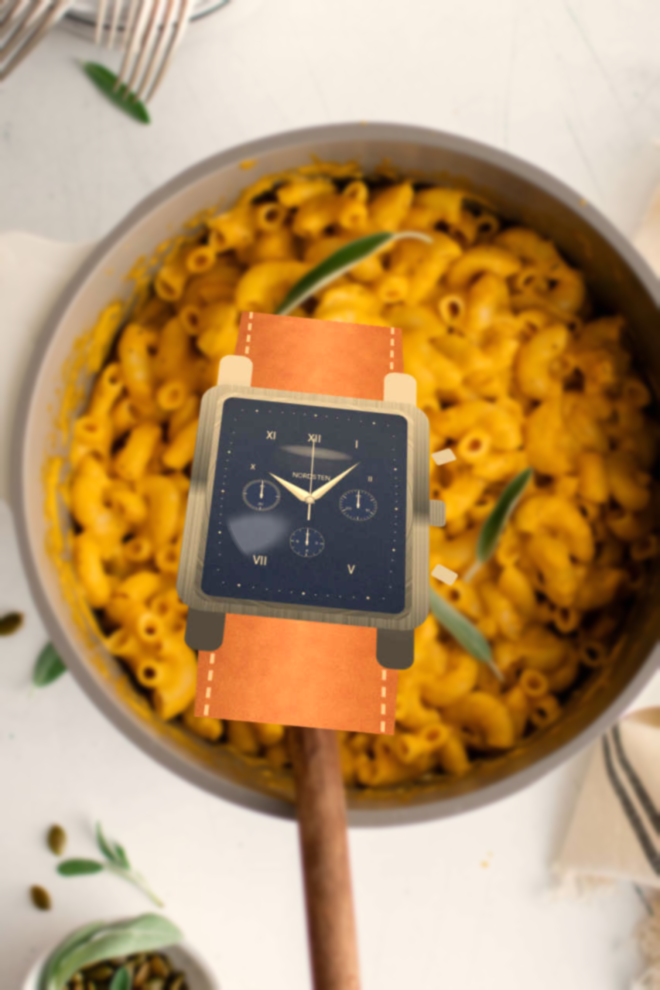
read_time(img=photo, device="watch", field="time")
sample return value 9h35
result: 10h07
